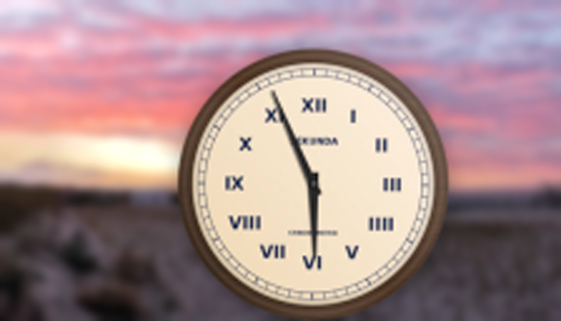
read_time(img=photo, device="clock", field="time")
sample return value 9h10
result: 5h56
